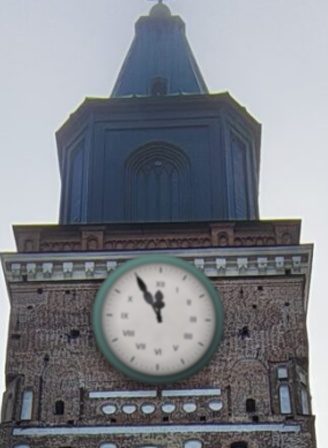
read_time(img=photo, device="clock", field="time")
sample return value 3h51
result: 11h55
